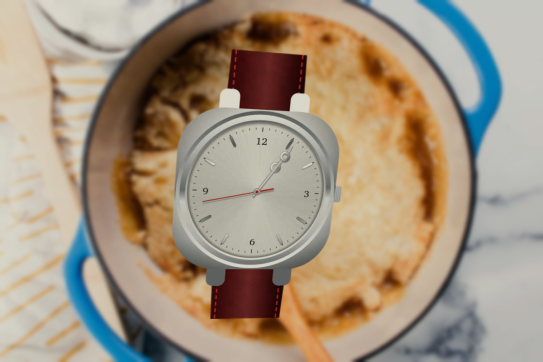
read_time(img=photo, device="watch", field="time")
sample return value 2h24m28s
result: 1h05m43s
